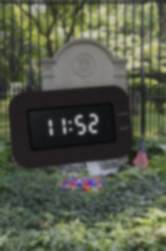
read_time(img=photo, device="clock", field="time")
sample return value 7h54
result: 11h52
